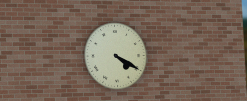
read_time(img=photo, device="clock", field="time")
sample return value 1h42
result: 4h20
